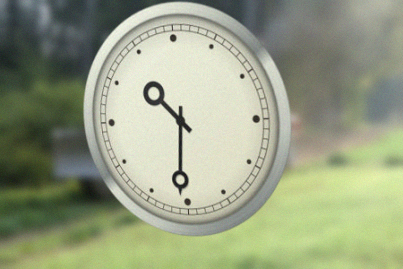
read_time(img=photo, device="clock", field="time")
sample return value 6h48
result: 10h31
